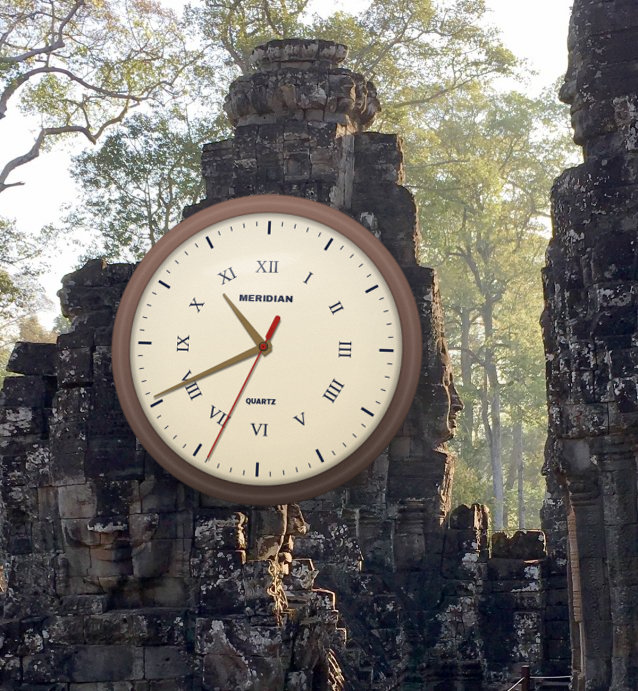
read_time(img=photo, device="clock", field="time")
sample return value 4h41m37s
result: 10h40m34s
